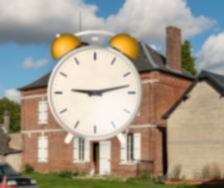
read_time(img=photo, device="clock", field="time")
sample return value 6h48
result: 9h13
